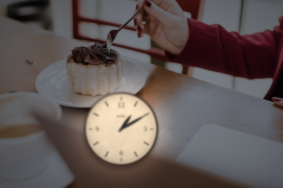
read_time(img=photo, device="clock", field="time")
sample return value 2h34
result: 1h10
